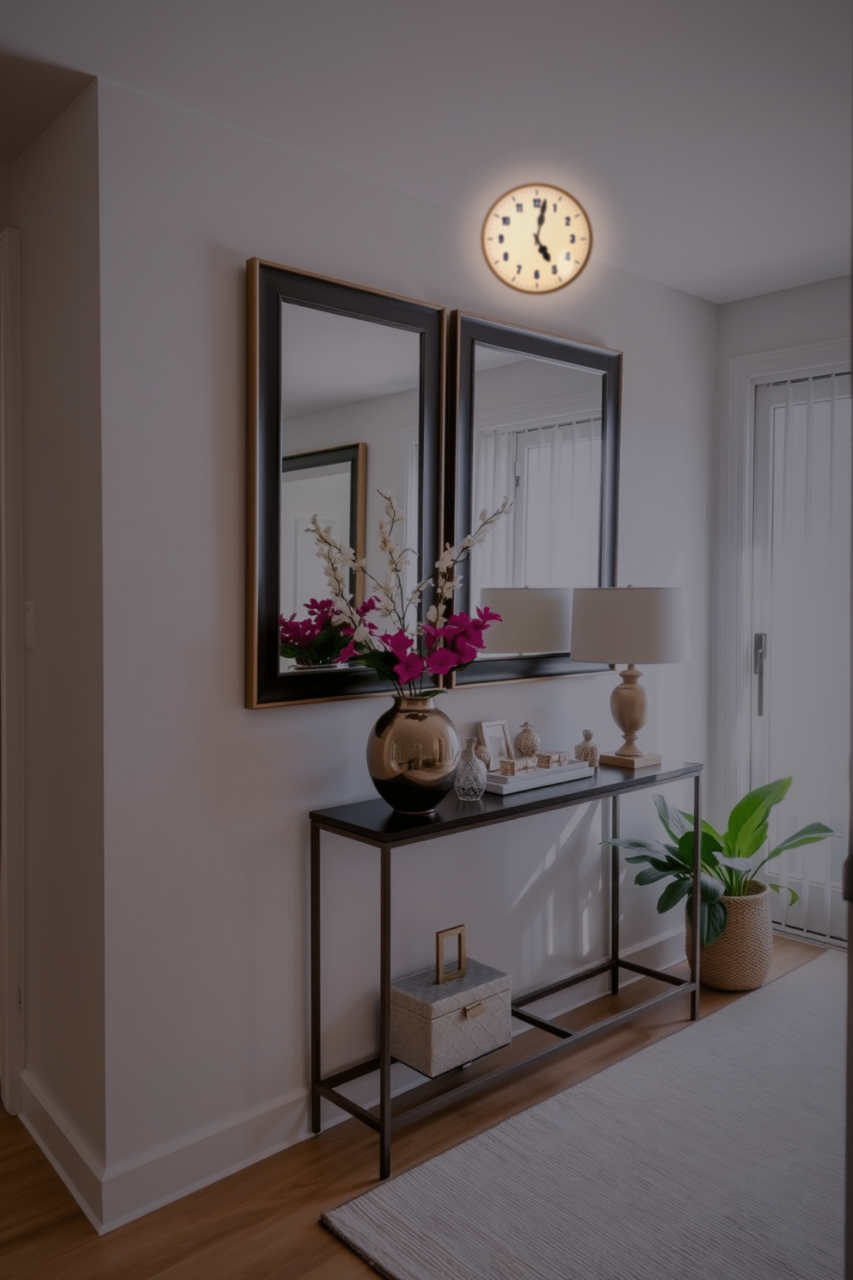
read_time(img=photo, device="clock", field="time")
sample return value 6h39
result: 5h02
